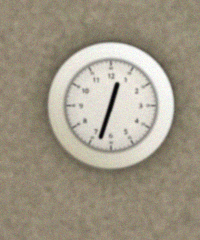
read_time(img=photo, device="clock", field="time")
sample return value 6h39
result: 12h33
